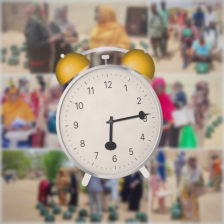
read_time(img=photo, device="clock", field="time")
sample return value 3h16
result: 6h14
